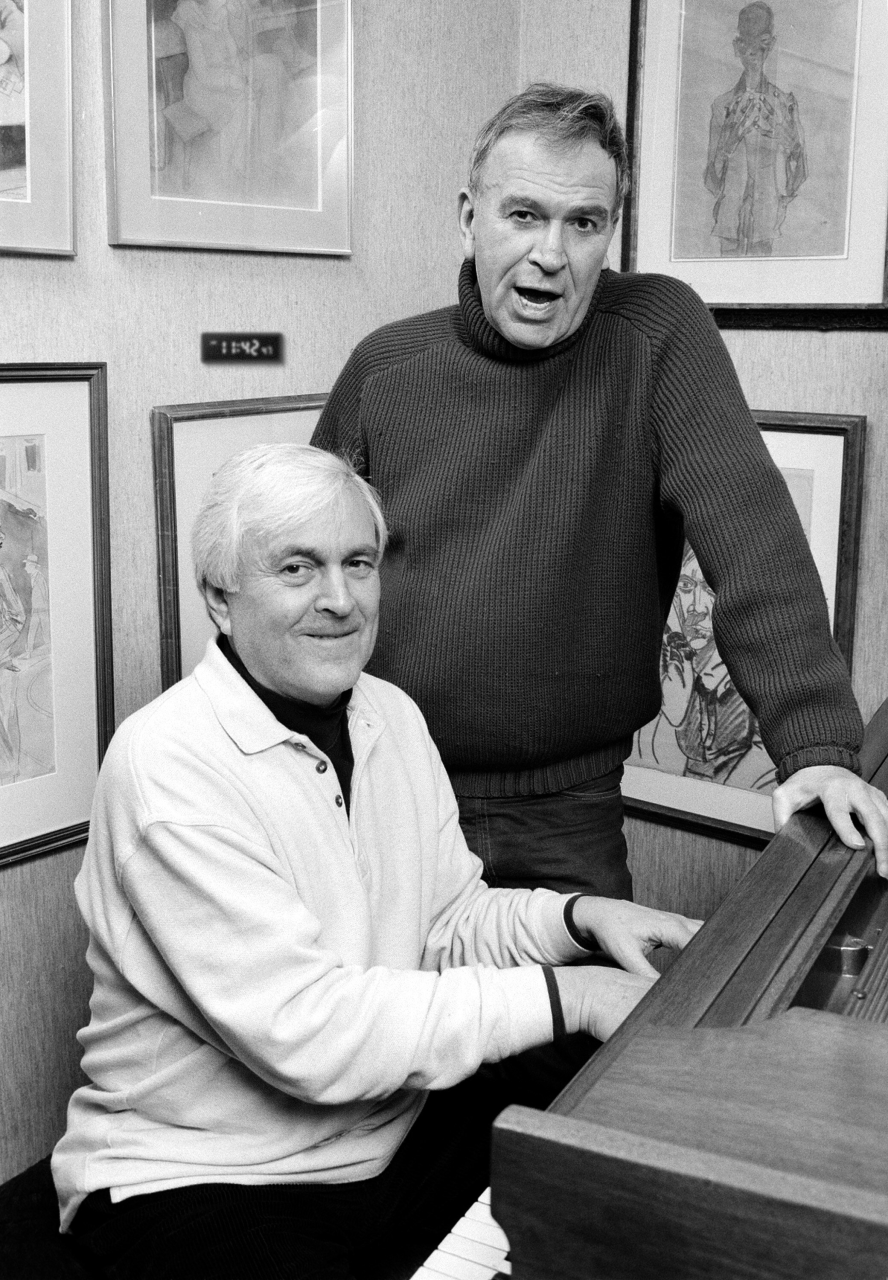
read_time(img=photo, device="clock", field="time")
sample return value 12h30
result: 11h42
